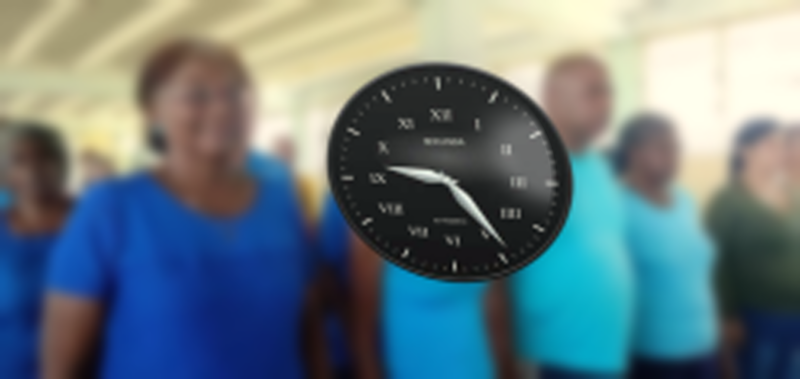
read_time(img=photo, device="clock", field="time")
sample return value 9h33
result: 9h24
